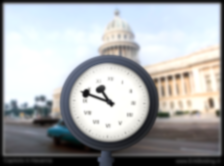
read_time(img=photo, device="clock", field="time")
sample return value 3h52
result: 10h48
